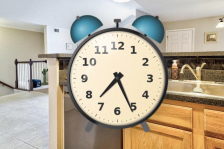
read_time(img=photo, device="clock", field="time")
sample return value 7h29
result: 7h26
